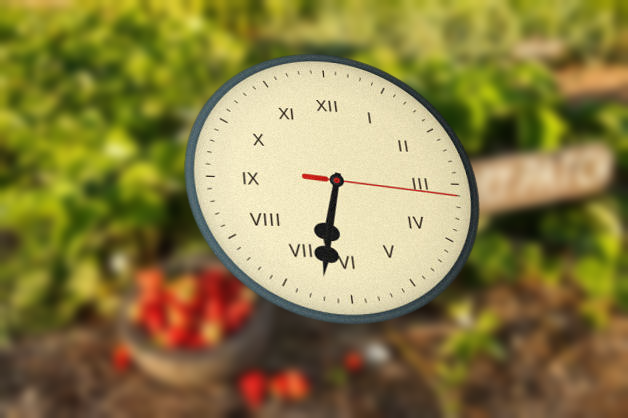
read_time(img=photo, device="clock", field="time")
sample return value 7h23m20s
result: 6h32m16s
